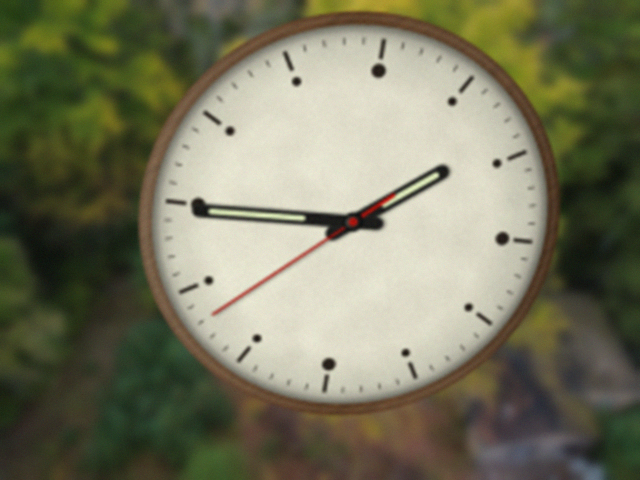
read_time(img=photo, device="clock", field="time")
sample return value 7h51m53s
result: 1h44m38s
